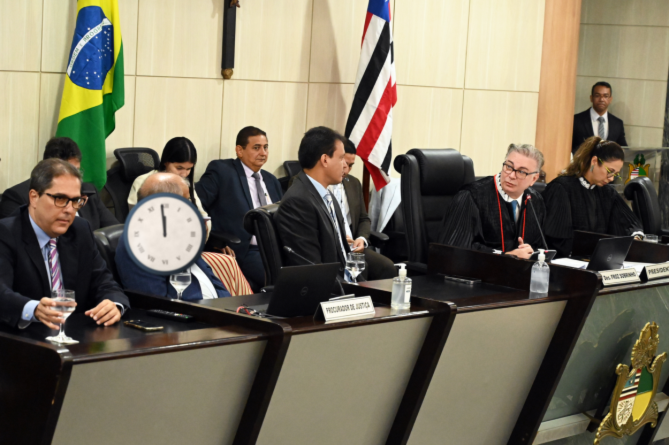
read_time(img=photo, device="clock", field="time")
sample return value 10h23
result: 11h59
